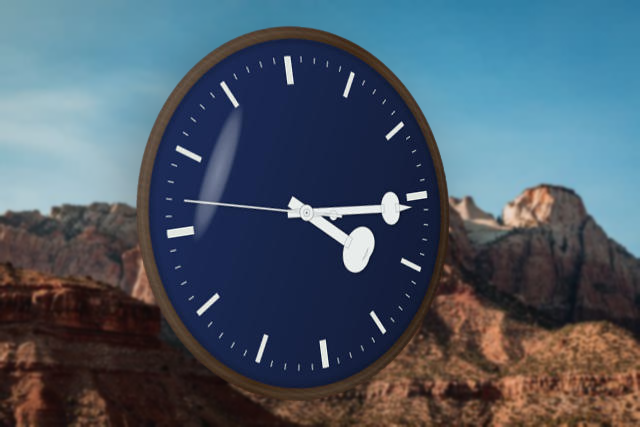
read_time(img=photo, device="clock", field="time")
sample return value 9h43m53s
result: 4h15m47s
